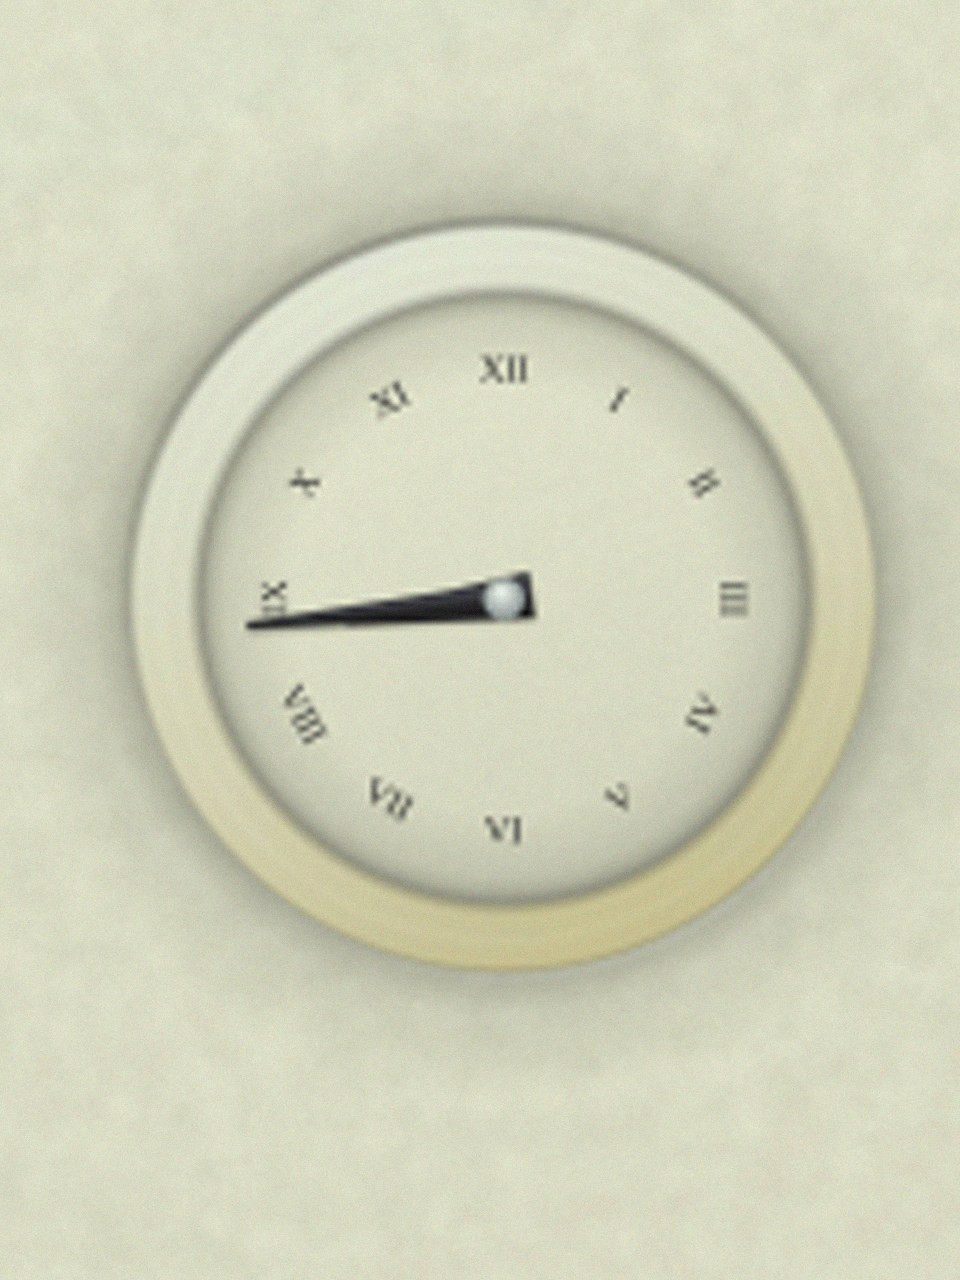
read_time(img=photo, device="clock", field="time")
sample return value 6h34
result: 8h44
